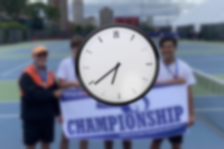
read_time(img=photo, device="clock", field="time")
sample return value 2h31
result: 6h39
